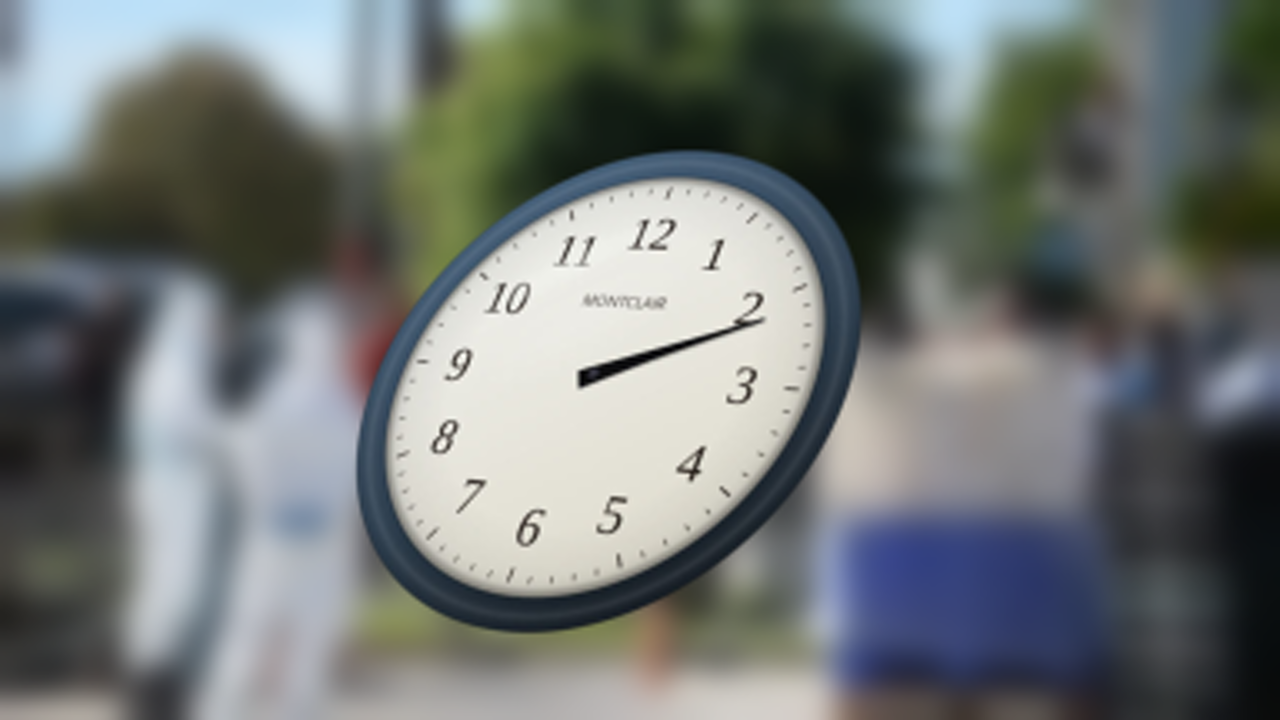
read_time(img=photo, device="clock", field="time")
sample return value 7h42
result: 2h11
